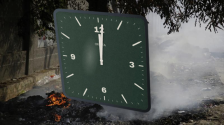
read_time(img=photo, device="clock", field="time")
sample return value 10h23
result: 12h01
